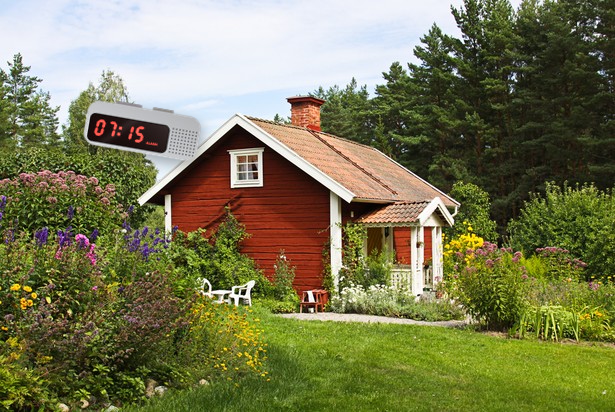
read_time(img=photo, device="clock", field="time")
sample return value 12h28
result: 7h15
